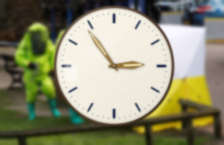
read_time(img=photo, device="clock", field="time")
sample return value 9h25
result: 2h54
